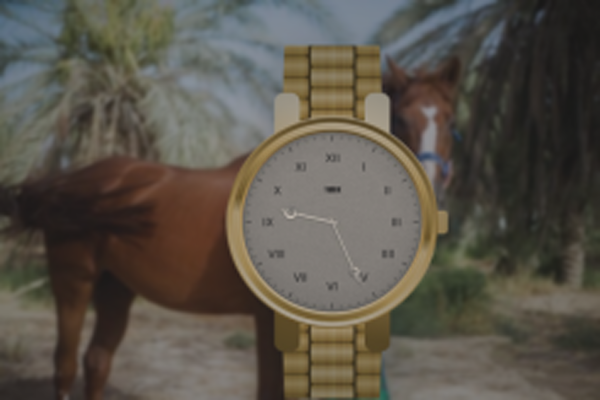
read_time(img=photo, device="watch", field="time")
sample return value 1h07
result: 9h26
